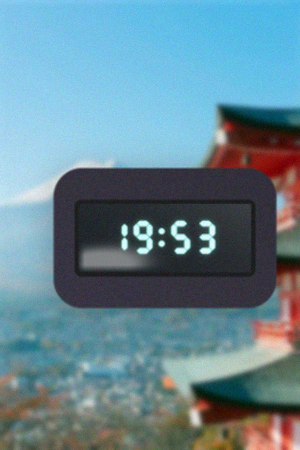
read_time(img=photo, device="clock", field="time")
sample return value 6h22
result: 19h53
